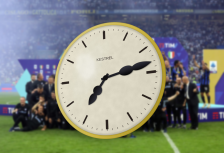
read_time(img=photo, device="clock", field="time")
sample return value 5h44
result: 7h13
